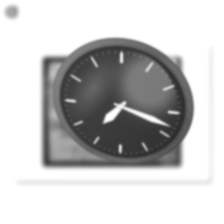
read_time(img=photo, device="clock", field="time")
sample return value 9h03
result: 7h18
